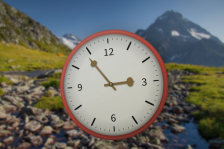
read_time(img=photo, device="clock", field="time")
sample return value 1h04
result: 2h54
